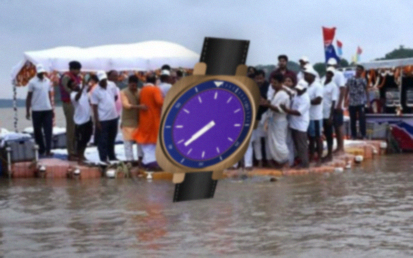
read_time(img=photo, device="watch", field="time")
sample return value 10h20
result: 7h38
